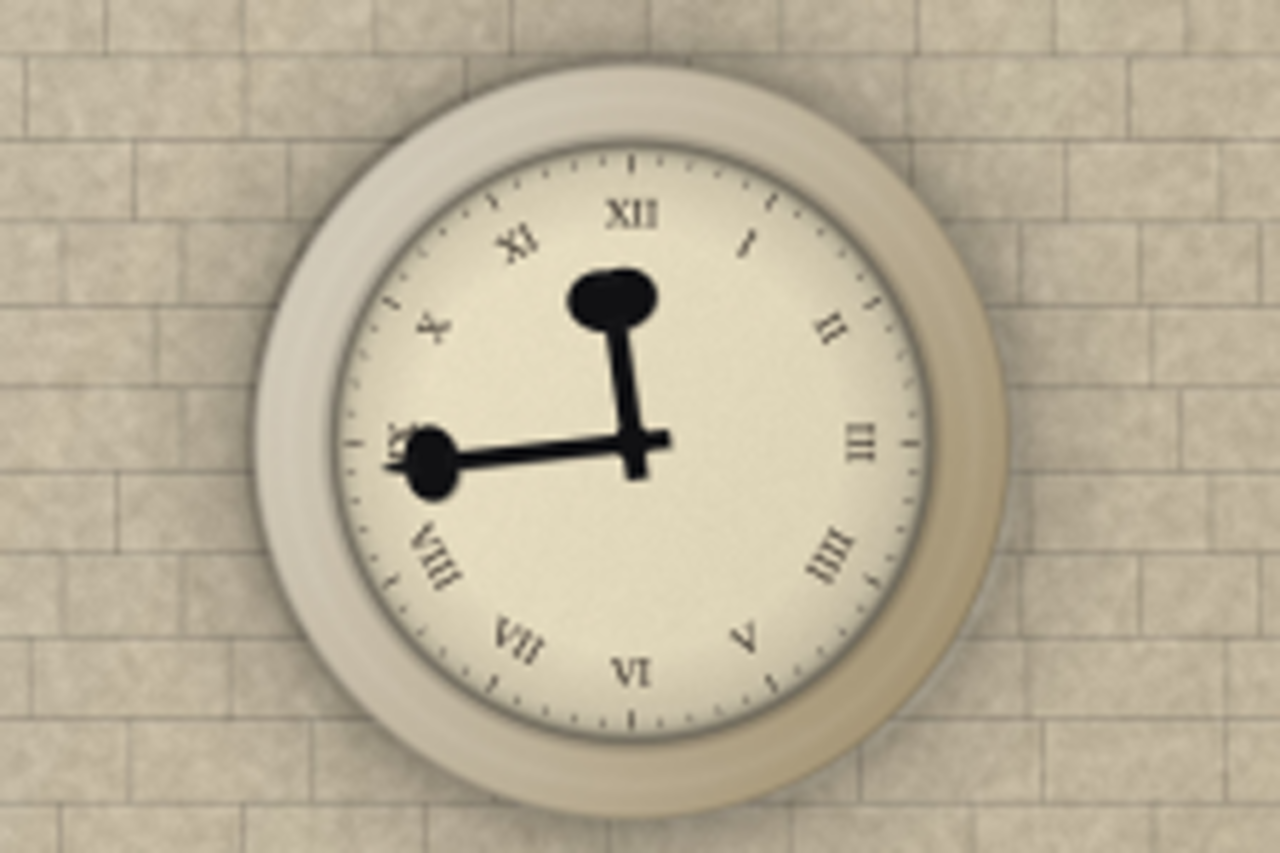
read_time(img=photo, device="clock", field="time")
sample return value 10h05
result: 11h44
